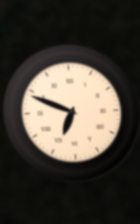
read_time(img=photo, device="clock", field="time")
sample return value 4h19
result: 6h49
